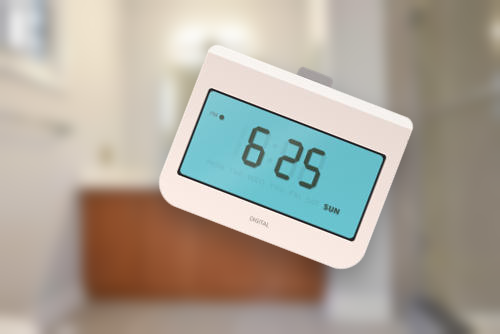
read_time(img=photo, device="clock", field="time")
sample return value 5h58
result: 6h25
